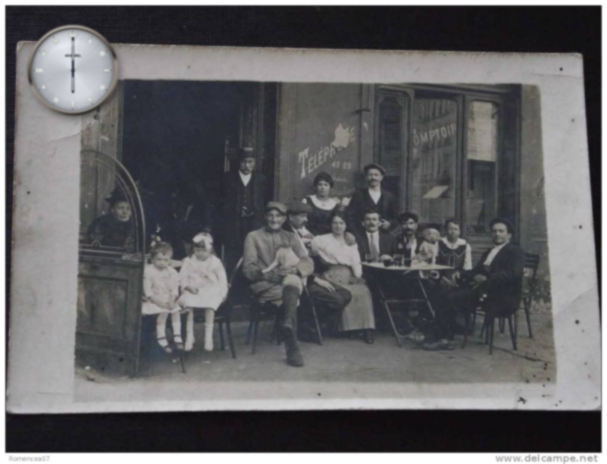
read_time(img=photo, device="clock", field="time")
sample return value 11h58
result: 6h00
